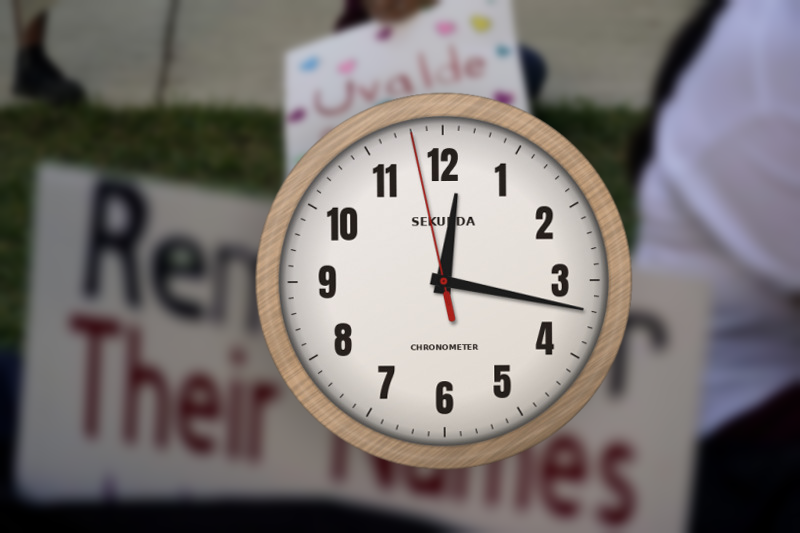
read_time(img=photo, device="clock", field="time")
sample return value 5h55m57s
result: 12h16m58s
